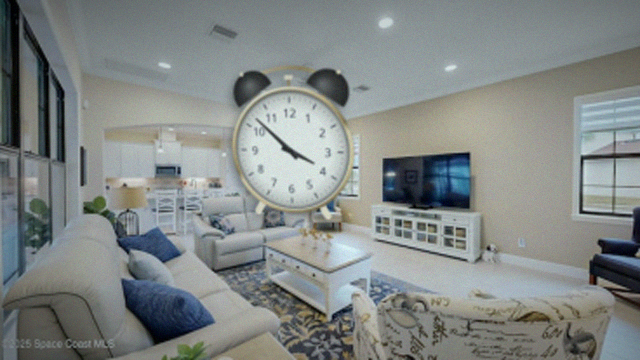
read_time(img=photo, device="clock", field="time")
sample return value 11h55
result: 3h52
